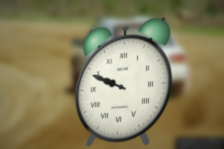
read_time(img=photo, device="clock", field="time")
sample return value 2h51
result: 9h49
